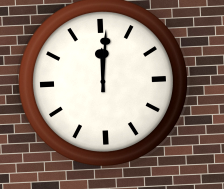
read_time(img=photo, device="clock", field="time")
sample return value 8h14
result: 12h01
